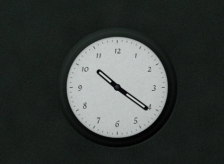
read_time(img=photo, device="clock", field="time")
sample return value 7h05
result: 10h21
